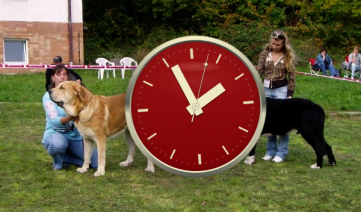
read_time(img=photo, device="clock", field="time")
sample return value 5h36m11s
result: 1h56m03s
